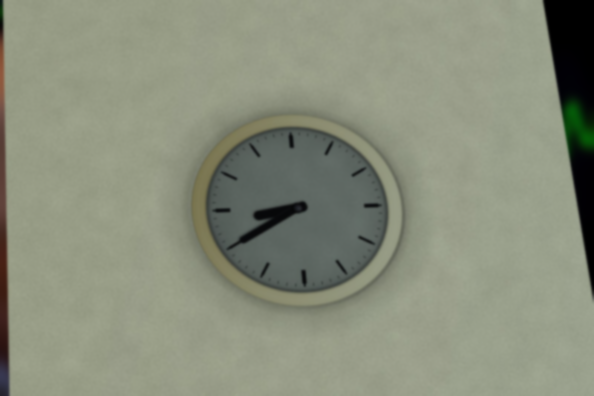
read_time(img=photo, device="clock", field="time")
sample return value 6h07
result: 8h40
